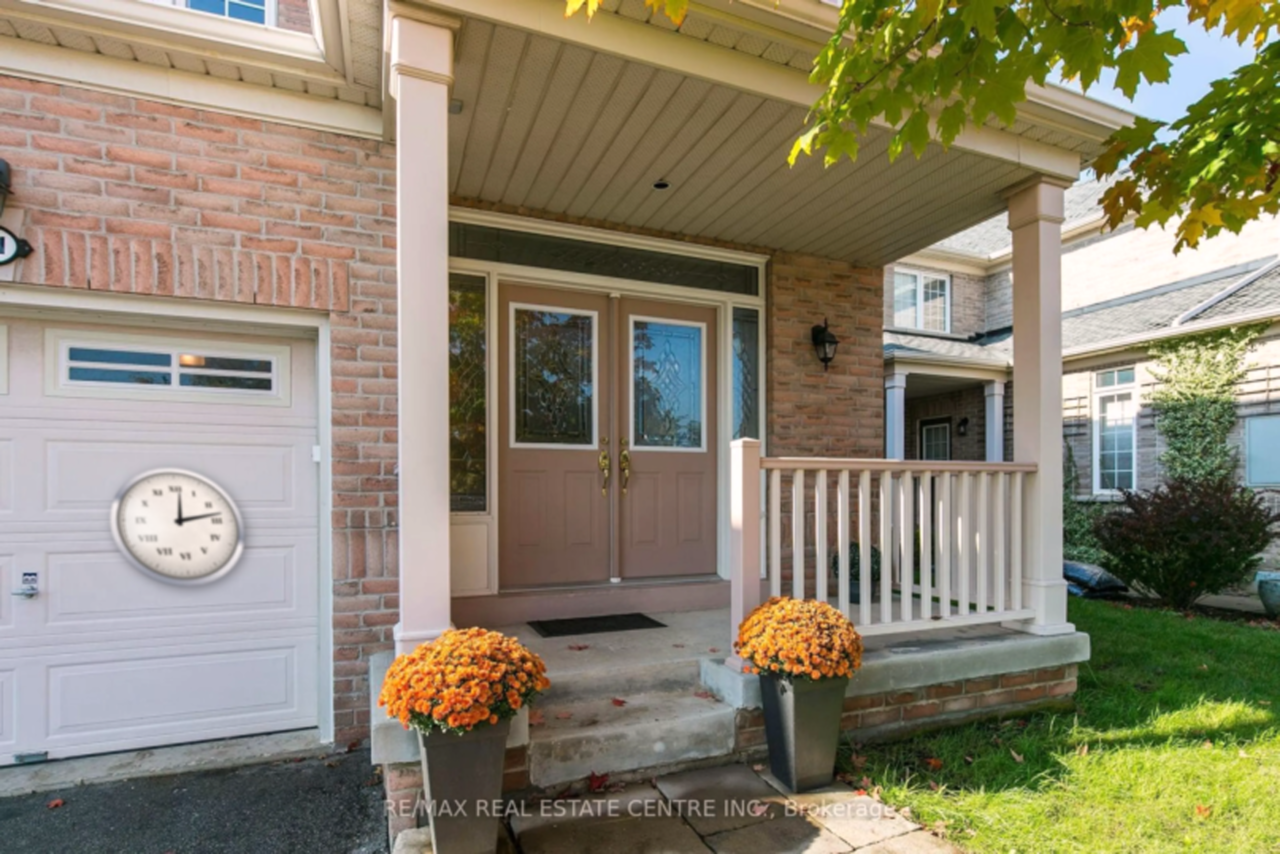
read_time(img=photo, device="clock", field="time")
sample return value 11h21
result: 12h13
